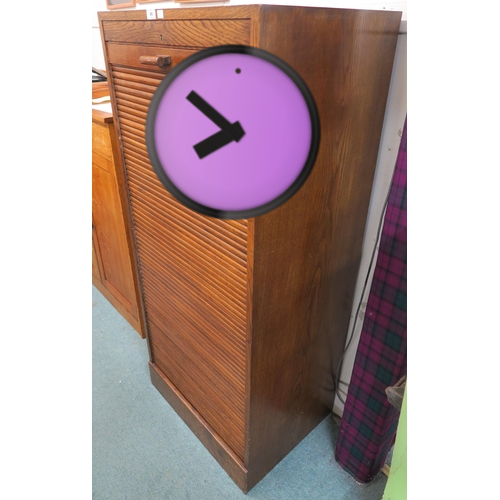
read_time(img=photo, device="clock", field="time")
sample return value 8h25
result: 7h51
